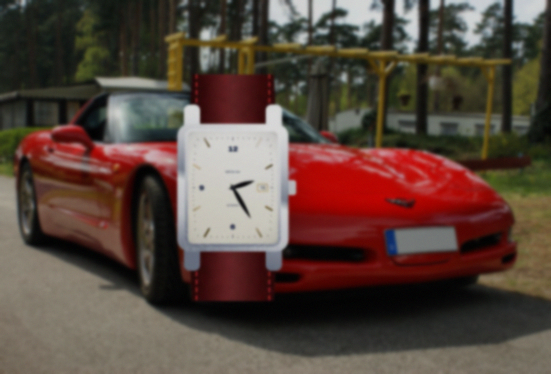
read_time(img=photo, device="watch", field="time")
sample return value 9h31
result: 2h25
